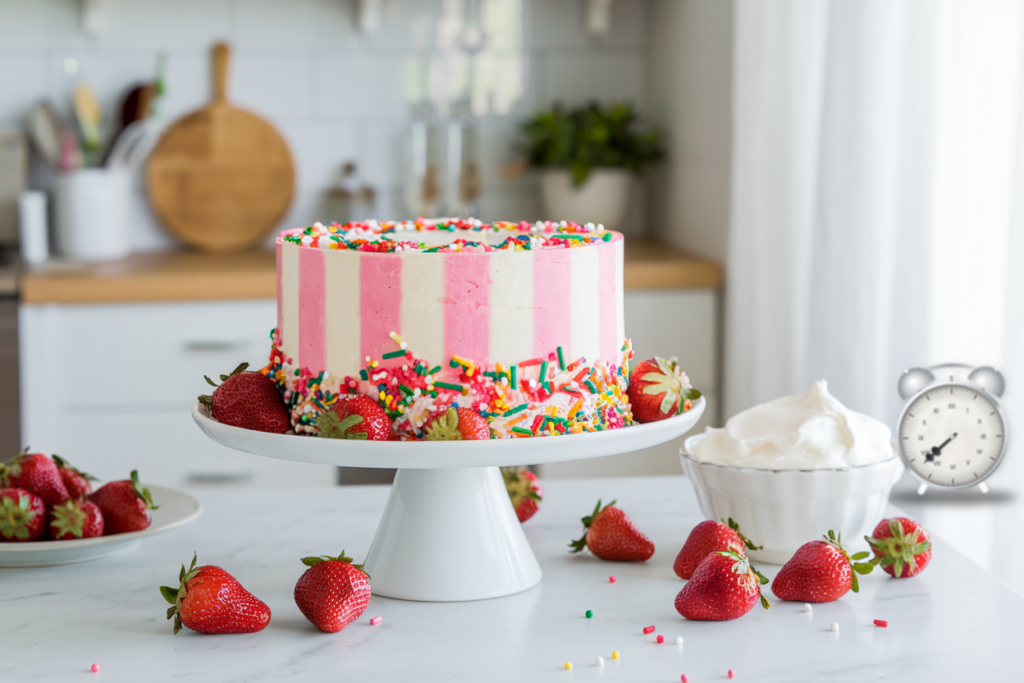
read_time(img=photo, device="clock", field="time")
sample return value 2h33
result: 7h38
